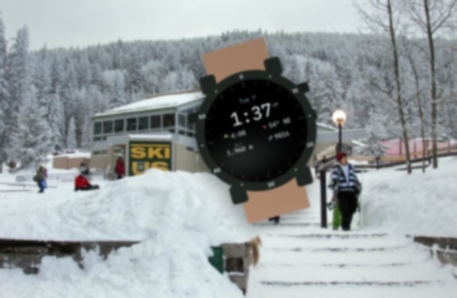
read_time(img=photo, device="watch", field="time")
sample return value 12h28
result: 1h37
